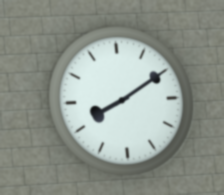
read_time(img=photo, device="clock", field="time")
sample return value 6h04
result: 8h10
